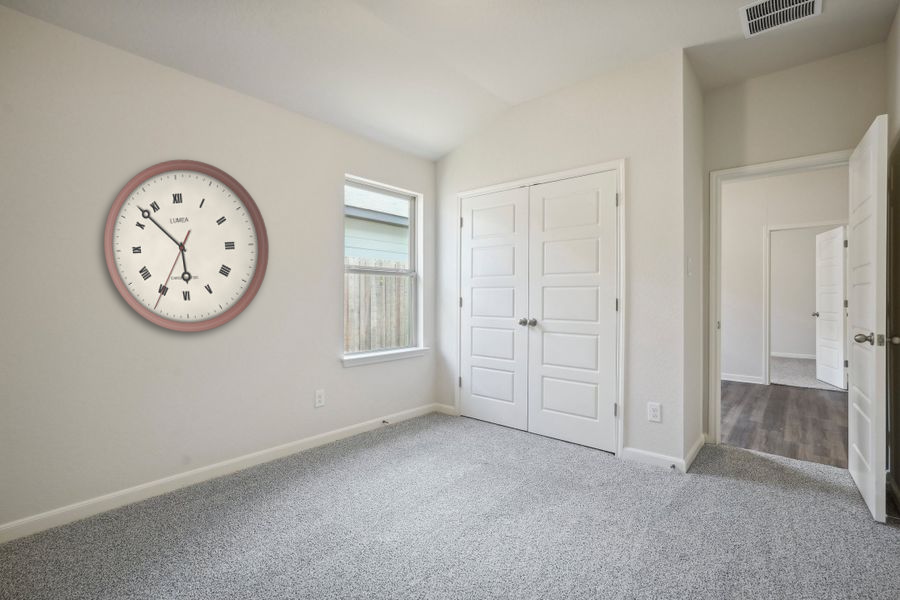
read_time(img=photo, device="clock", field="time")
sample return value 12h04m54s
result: 5h52m35s
